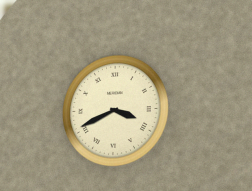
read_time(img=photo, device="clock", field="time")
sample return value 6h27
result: 3h41
